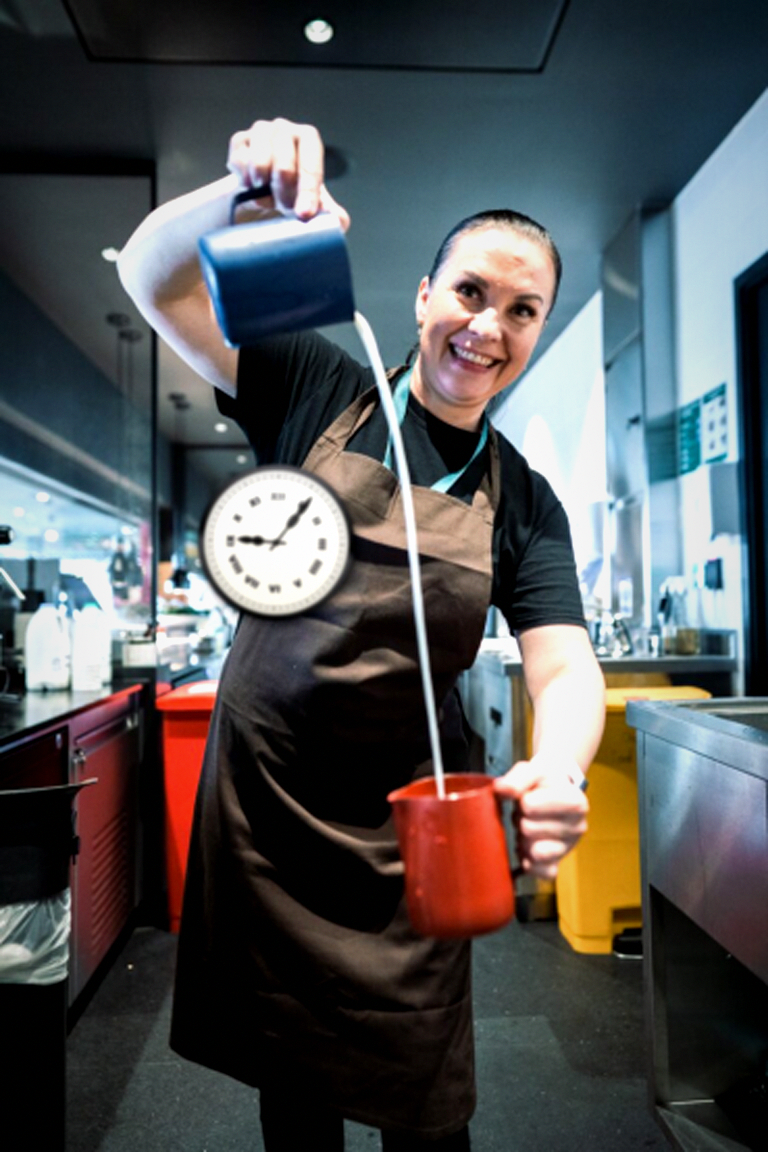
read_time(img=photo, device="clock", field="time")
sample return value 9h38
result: 9h06
